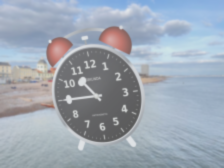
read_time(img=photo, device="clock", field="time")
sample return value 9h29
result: 10h45
